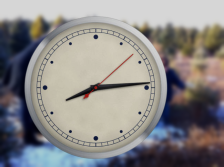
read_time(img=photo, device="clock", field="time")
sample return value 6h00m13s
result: 8h14m08s
